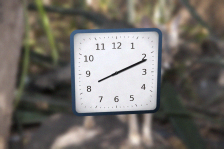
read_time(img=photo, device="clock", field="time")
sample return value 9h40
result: 8h11
